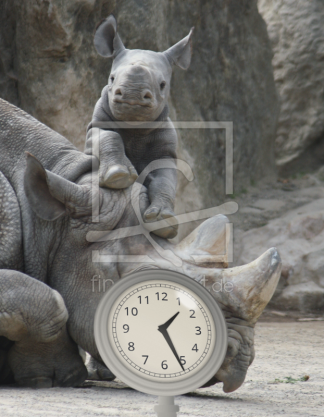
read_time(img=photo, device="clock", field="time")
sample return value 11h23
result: 1h26
